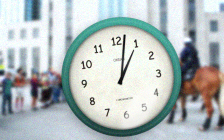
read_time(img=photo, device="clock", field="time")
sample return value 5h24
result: 1h02
